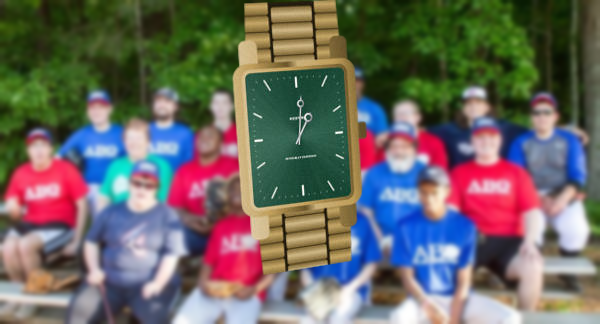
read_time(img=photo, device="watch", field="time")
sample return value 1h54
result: 1h01
